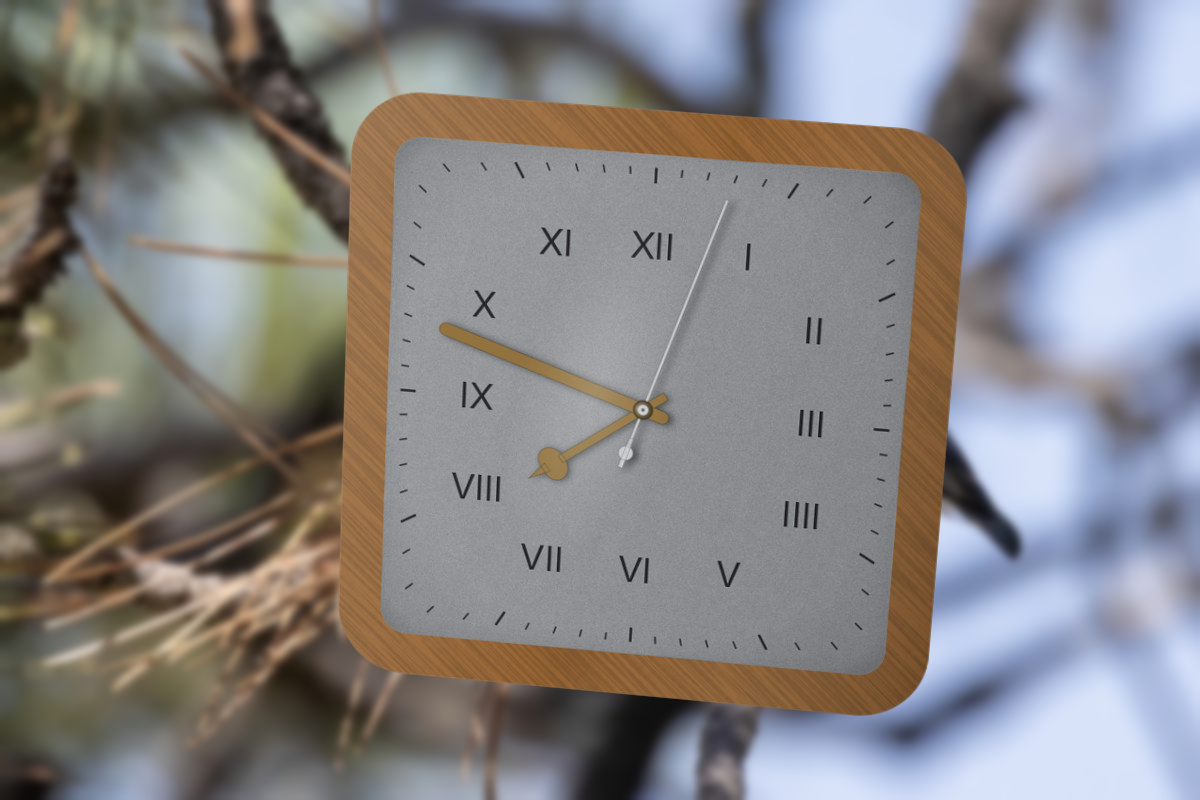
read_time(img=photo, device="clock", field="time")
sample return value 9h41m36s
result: 7h48m03s
